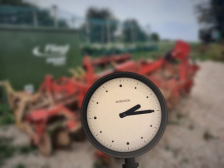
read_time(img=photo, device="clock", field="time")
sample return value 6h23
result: 2h15
